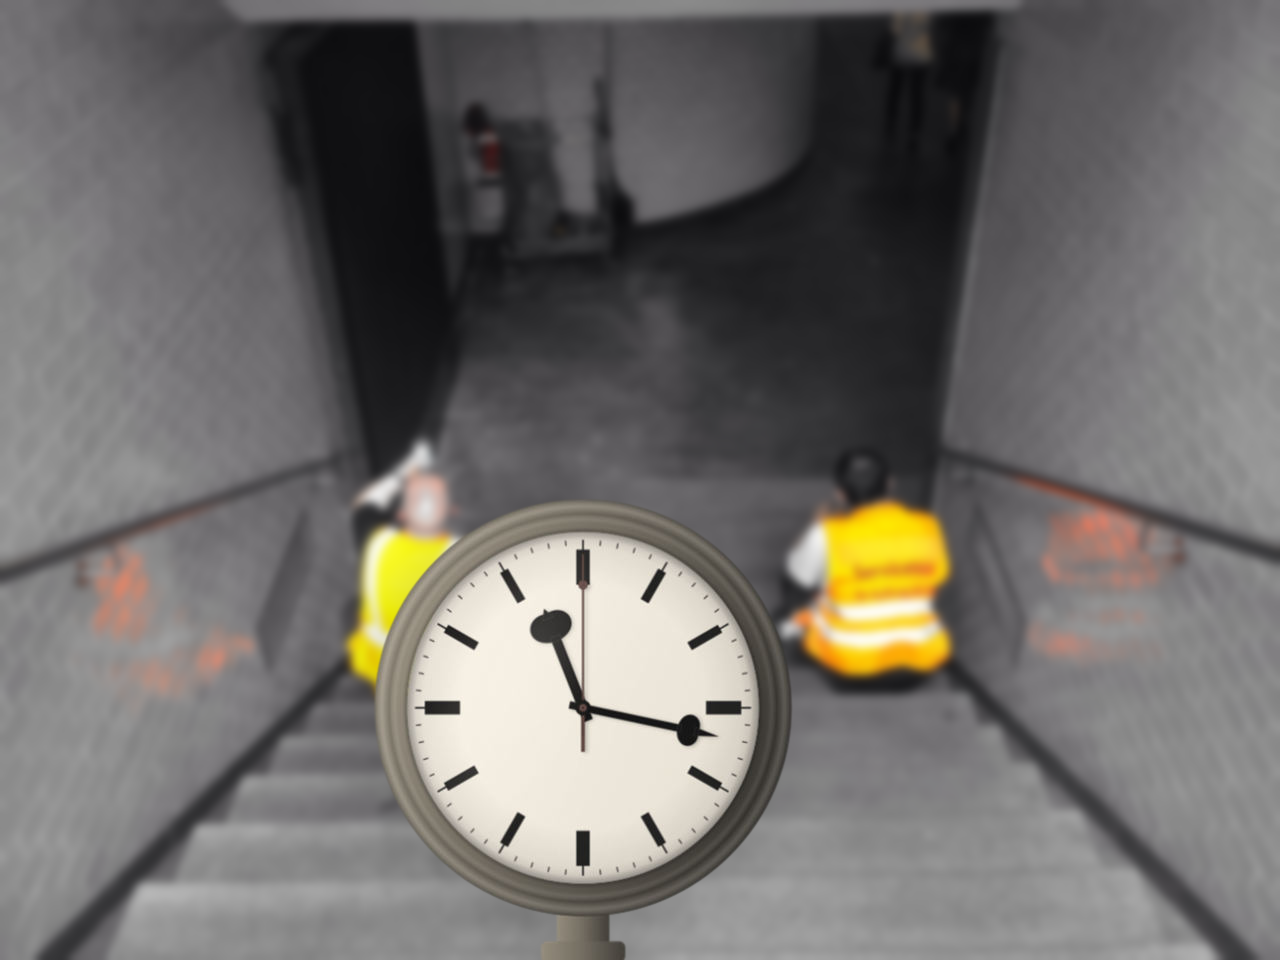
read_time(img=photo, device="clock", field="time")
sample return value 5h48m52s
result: 11h17m00s
